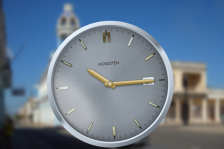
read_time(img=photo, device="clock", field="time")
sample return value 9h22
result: 10h15
